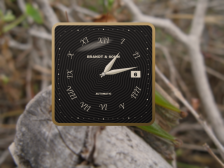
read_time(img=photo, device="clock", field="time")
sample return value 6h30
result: 1h13
